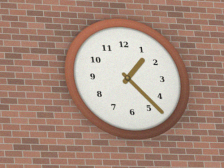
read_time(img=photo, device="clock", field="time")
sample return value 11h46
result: 1h23
